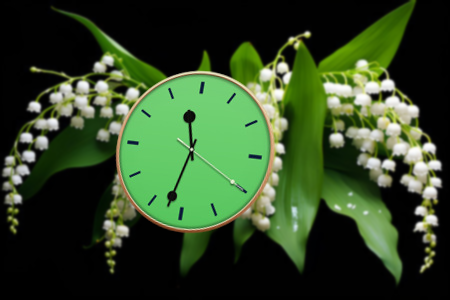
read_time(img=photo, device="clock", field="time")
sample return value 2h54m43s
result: 11h32m20s
